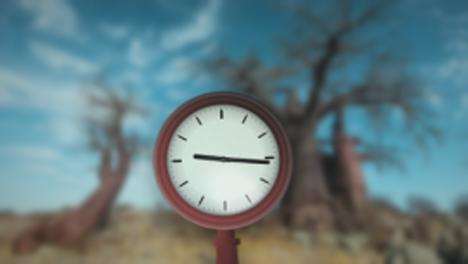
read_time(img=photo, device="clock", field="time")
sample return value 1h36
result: 9h16
